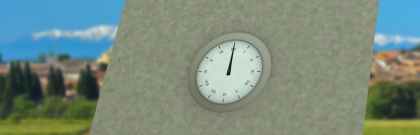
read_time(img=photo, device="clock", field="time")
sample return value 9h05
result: 12h00
